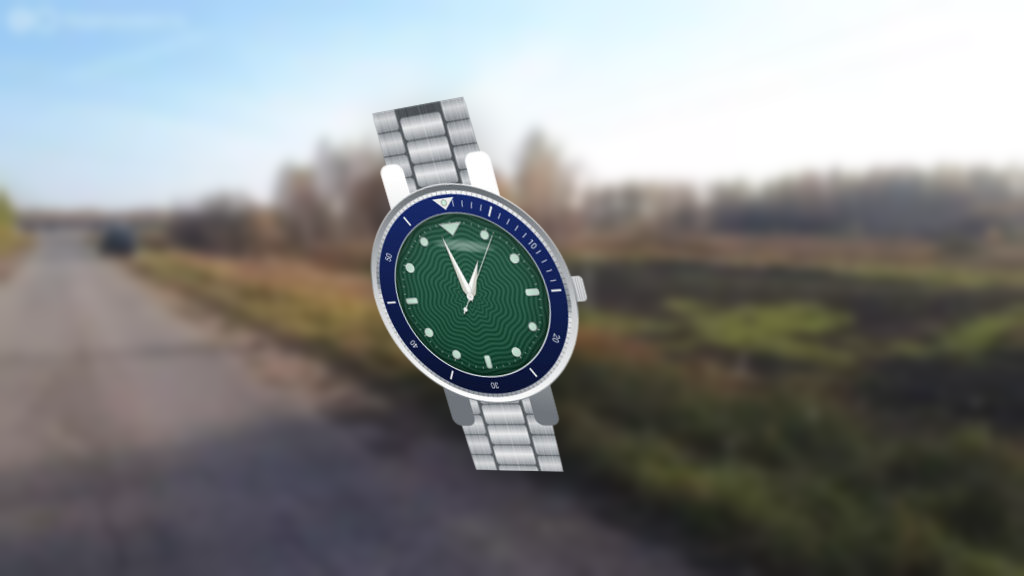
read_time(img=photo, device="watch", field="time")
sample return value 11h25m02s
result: 12h58m06s
